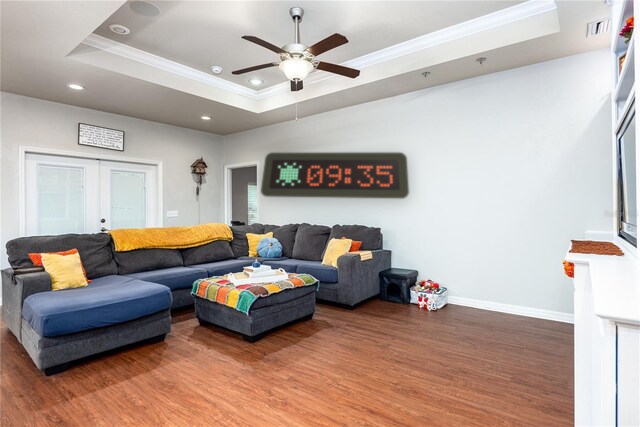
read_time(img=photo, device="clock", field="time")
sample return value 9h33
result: 9h35
